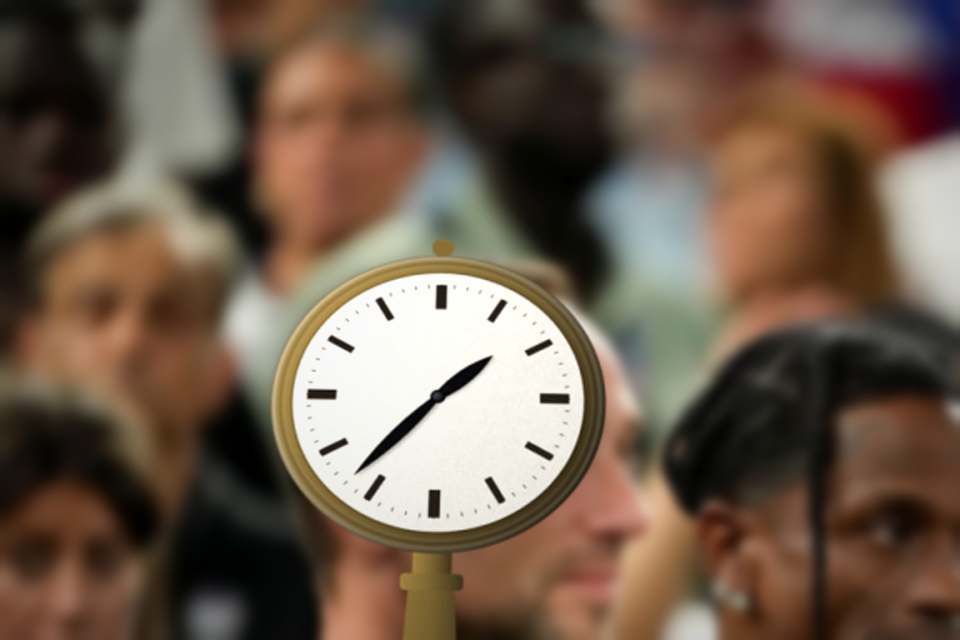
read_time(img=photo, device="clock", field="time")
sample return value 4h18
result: 1h37
